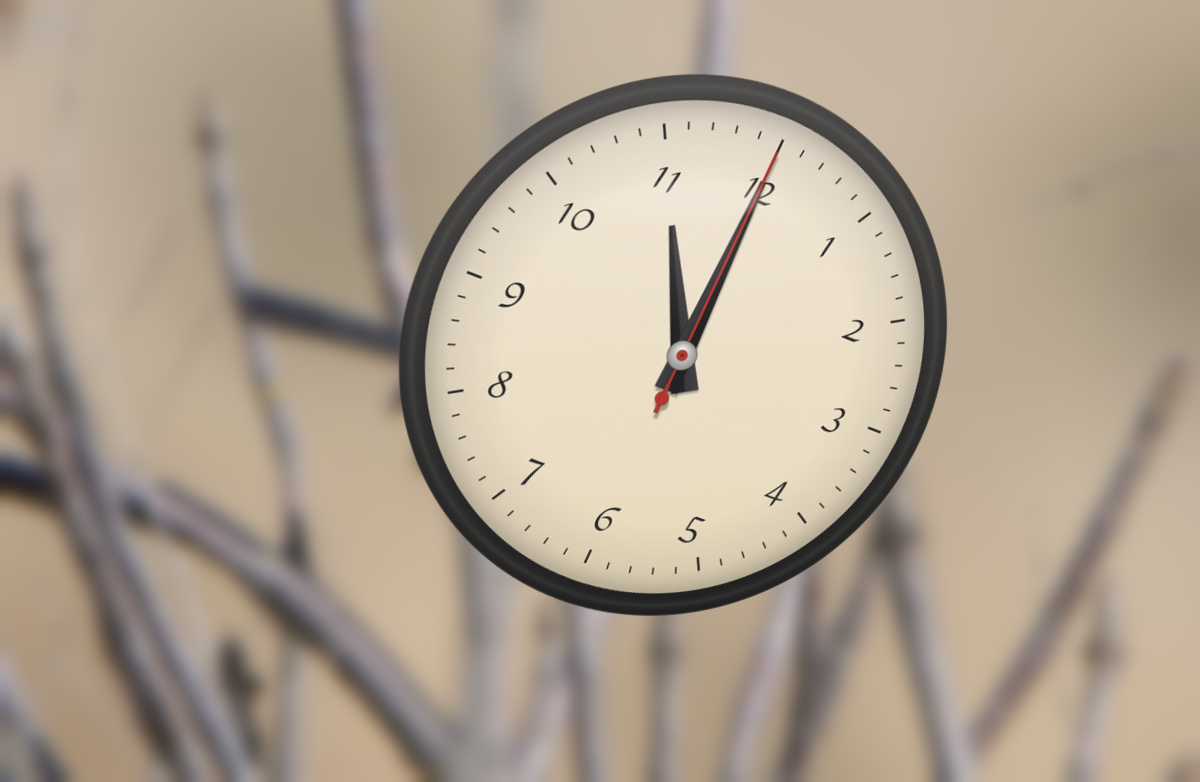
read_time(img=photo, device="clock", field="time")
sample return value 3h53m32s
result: 11h00m00s
